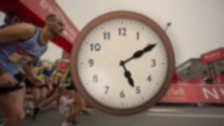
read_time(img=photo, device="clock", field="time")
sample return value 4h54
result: 5h10
